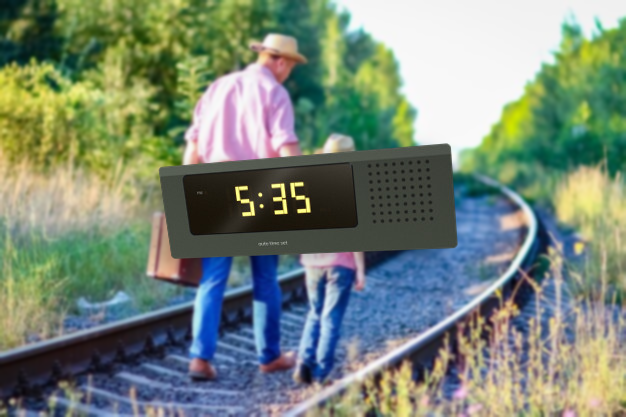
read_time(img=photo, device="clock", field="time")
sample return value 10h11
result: 5h35
